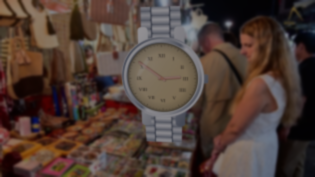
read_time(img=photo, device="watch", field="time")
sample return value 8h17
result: 2h51
